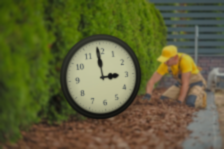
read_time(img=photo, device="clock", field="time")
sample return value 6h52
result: 2h59
